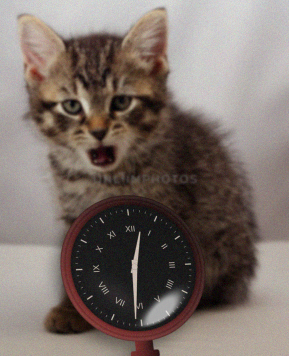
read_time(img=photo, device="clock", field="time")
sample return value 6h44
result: 12h31
